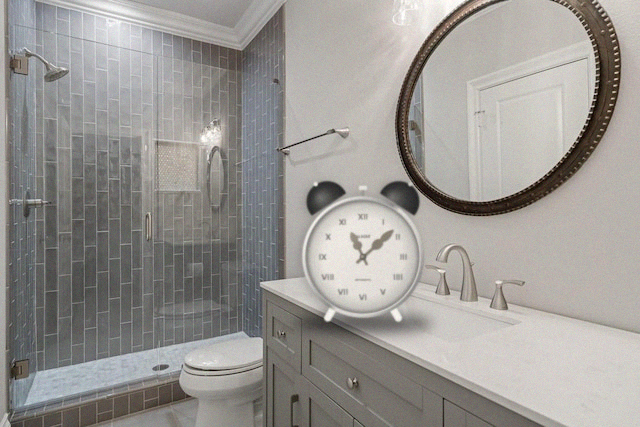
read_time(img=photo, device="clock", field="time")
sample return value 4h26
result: 11h08
